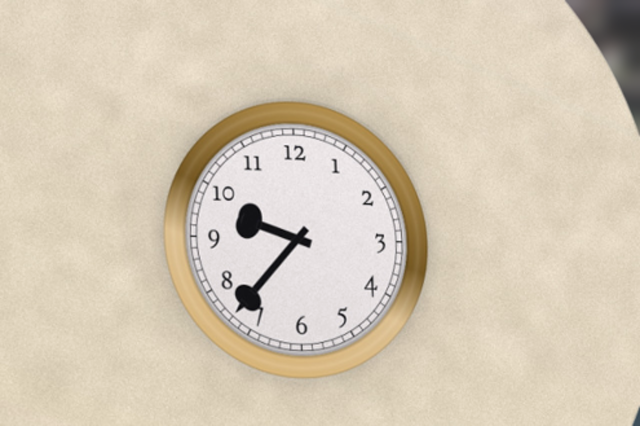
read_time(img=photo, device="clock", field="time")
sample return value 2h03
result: 9h37
